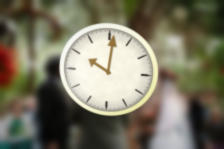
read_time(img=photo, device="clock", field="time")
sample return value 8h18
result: 10h01
